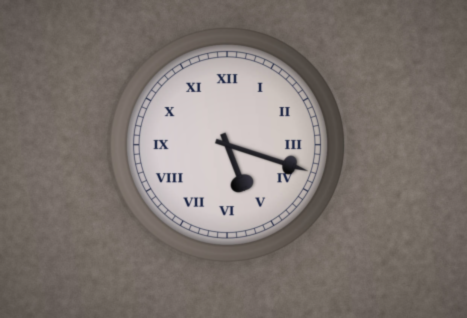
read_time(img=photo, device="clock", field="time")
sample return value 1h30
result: 5h18
